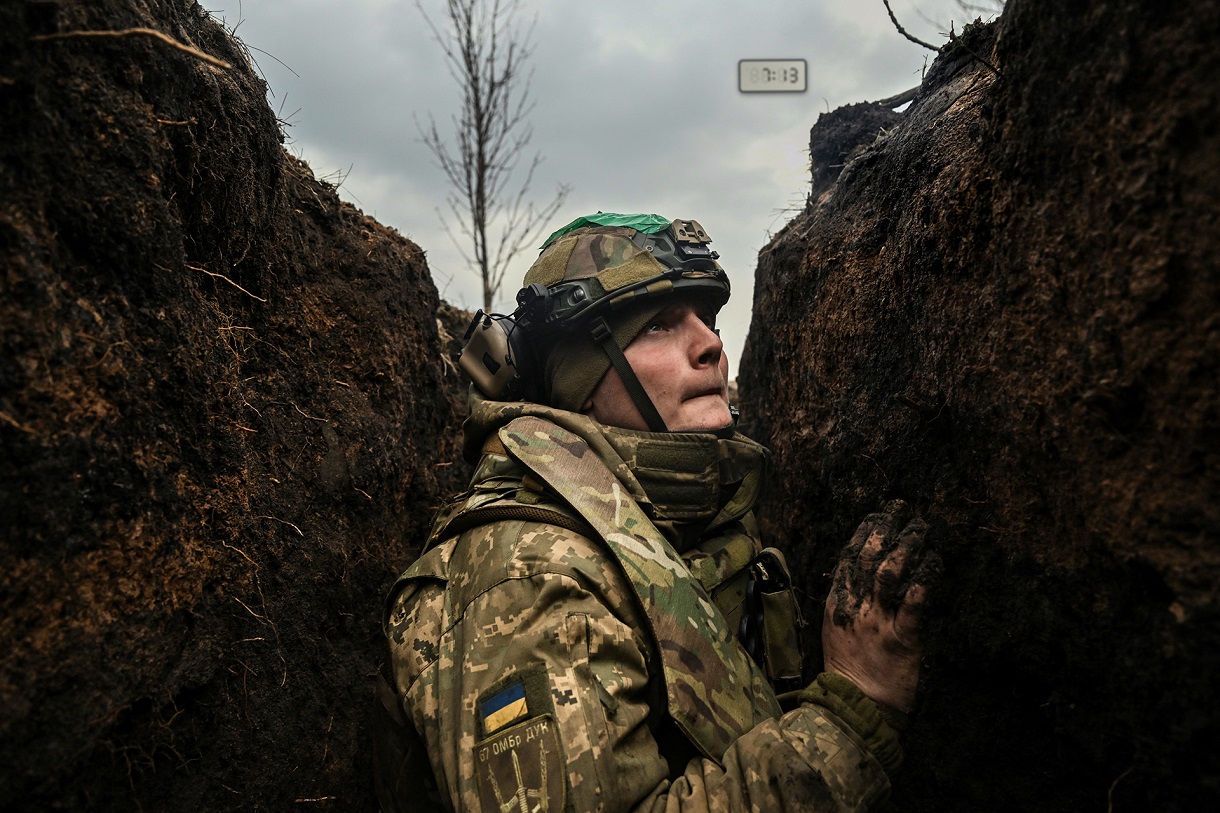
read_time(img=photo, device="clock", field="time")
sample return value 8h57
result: 7h13
